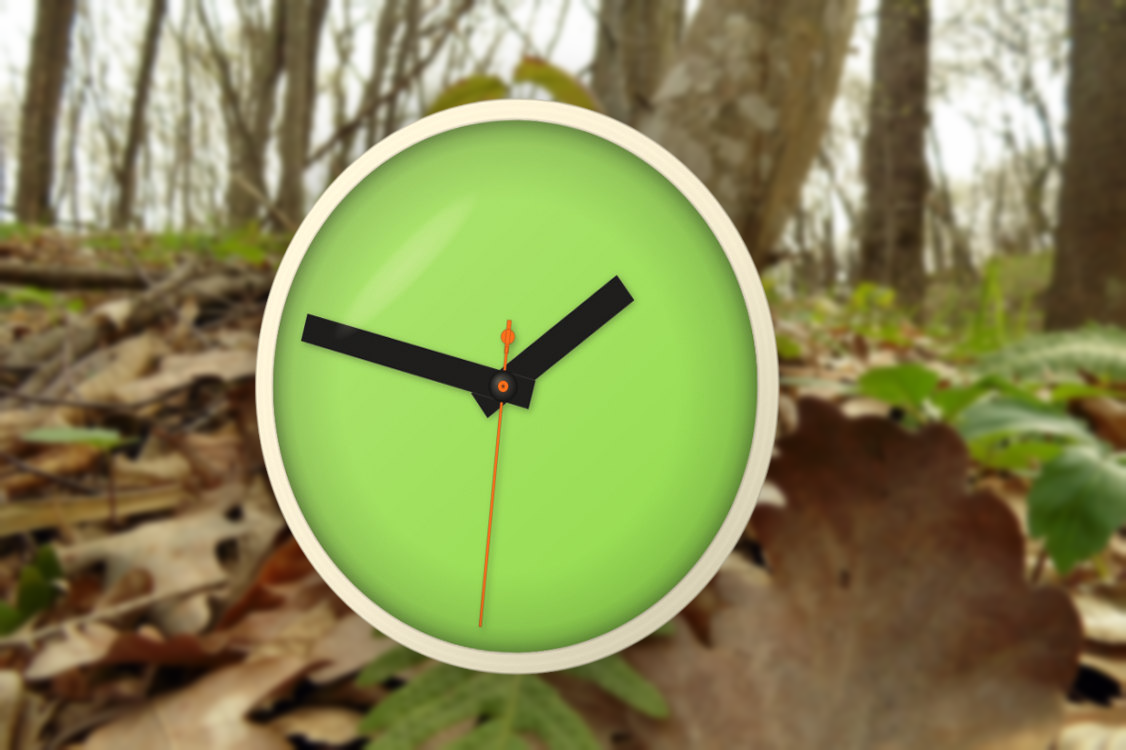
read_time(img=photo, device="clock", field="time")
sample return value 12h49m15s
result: 1h47m31s
